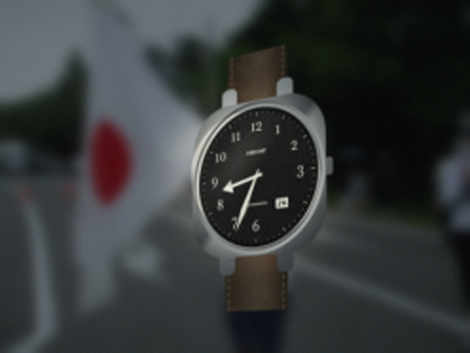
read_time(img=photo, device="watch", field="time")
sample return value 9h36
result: 8h34
